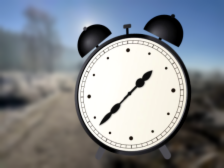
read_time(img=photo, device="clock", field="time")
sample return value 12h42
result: 1h38
